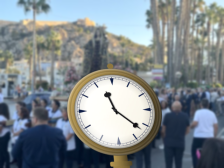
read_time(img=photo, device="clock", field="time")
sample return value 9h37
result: 11h22
